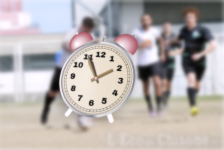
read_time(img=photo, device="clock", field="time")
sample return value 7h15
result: 1h55
